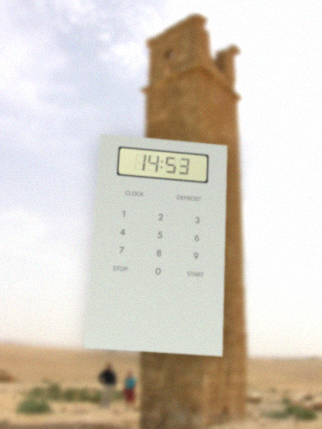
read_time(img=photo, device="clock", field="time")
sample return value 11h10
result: 14h53
